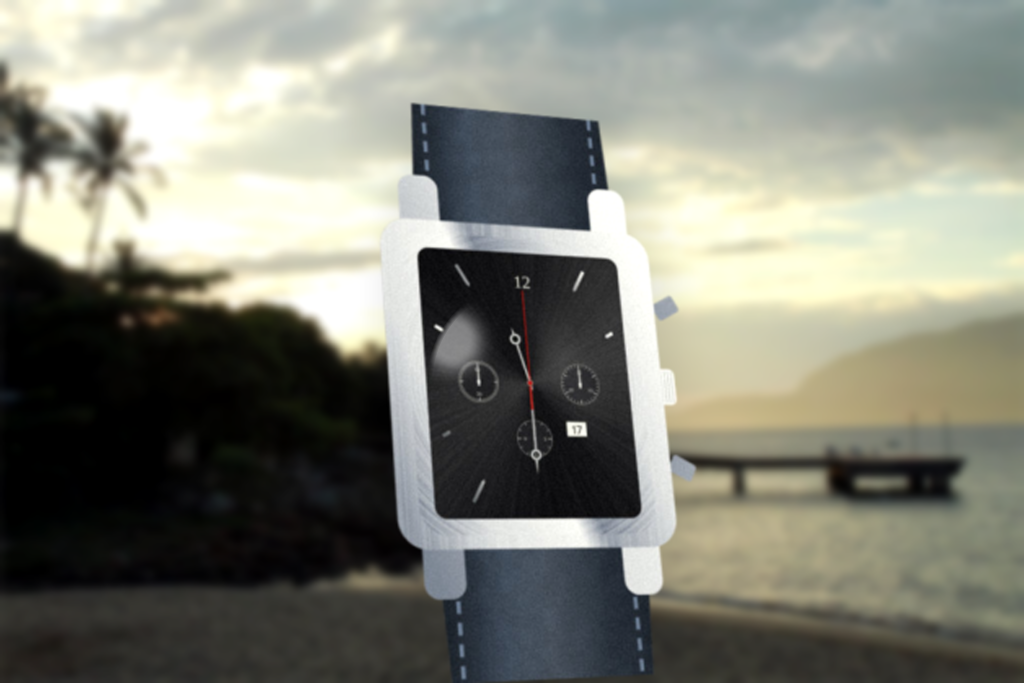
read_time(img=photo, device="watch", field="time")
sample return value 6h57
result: 11h30
